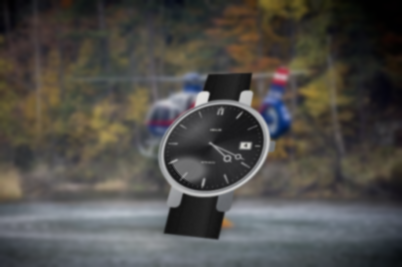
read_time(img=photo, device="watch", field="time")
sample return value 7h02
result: 4h19
